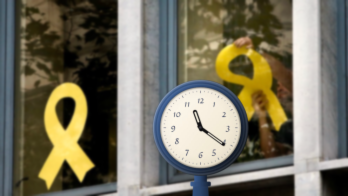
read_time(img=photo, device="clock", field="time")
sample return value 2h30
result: 11h21
